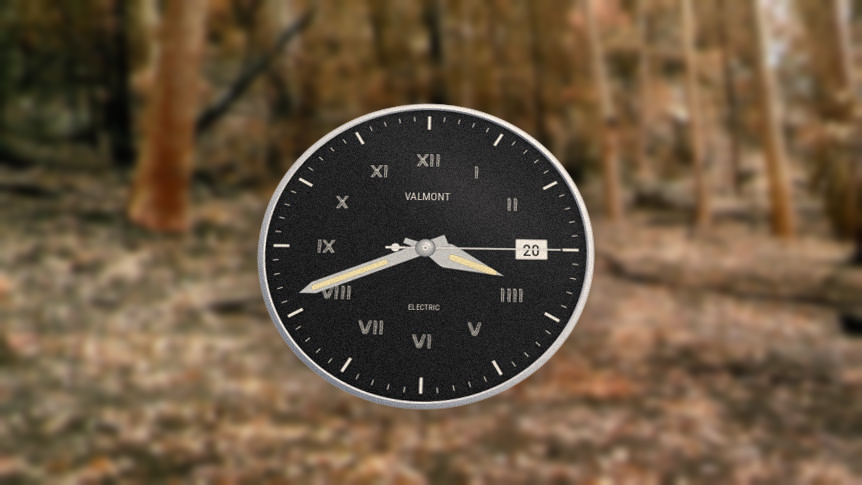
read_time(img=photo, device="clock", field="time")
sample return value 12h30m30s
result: 3h41m15s
